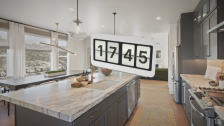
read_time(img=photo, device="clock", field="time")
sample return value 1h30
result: 17h45
